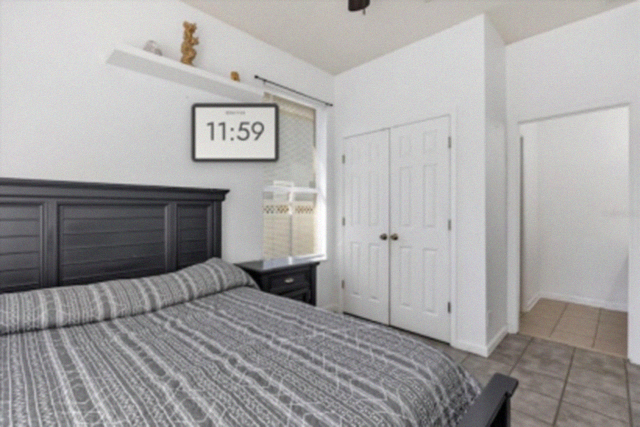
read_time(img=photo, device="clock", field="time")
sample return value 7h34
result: 11h59
